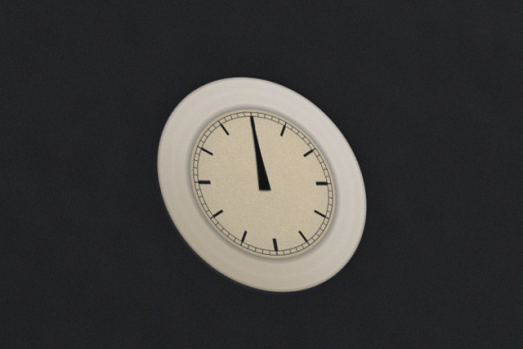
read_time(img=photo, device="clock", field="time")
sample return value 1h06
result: 12h00
